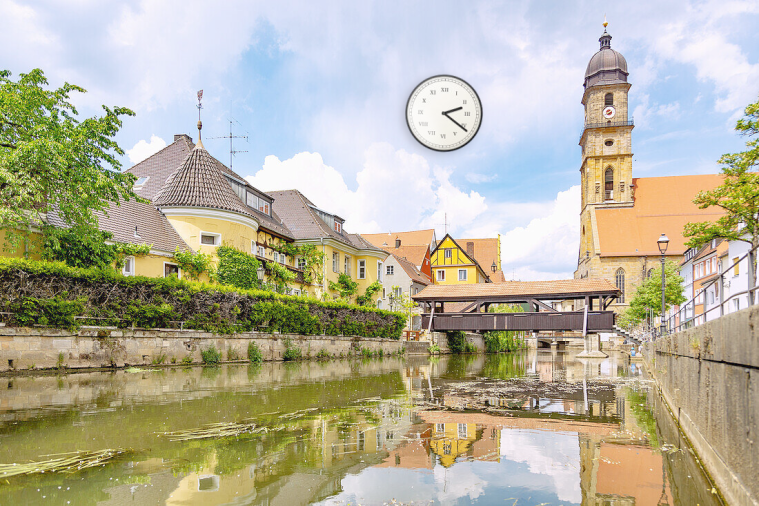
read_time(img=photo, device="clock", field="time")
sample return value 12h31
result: 2h21
